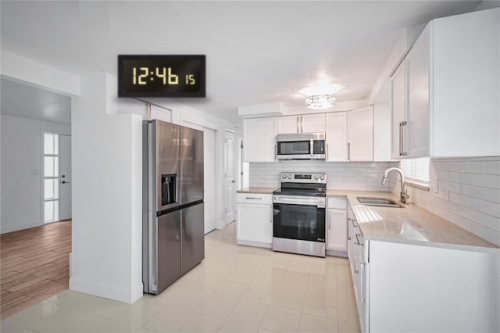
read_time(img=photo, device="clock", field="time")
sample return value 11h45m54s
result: 12h46m15s
